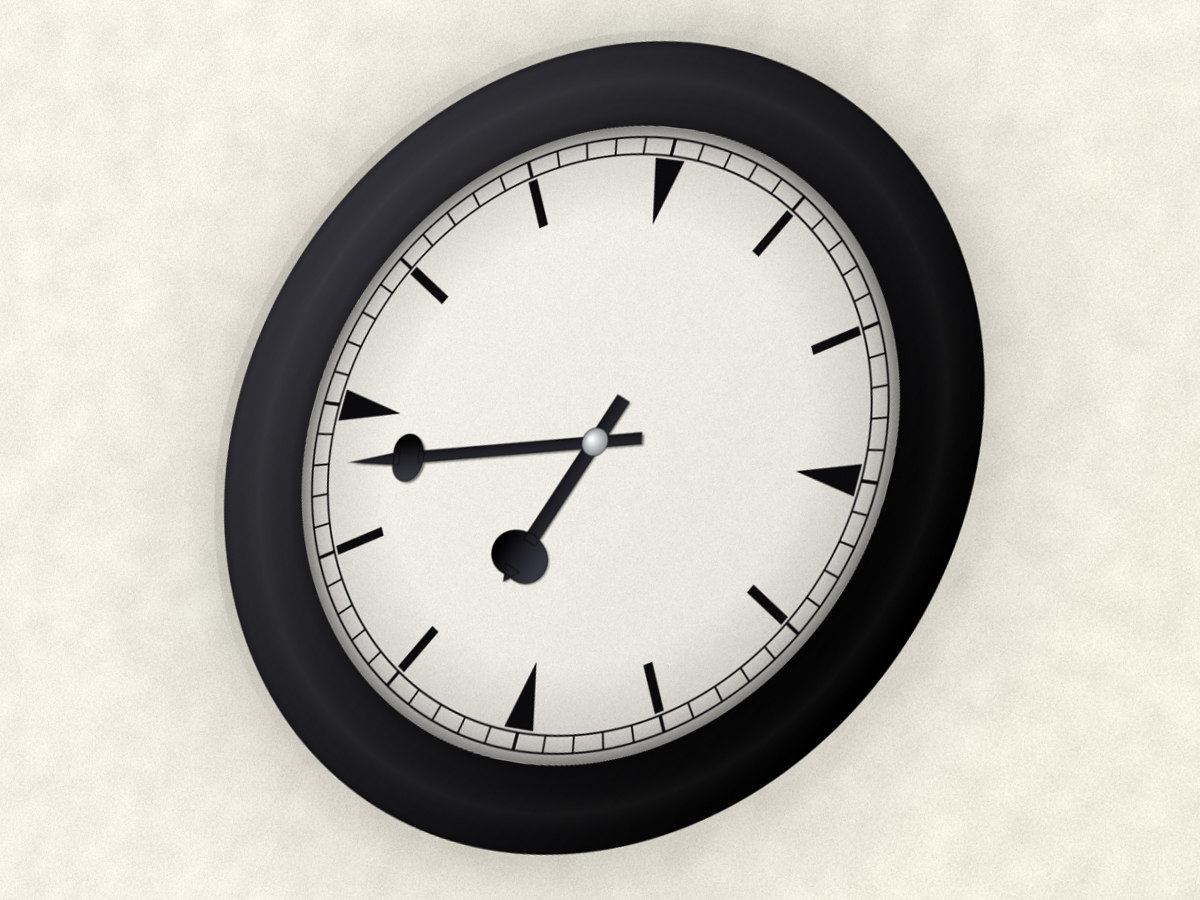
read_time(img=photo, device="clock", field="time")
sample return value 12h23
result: 6h43
